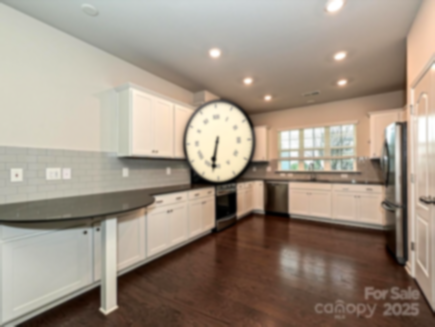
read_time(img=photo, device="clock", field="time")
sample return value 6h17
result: 6h32
